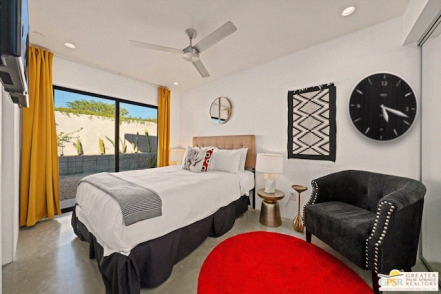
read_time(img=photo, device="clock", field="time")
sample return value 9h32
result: 5h18
